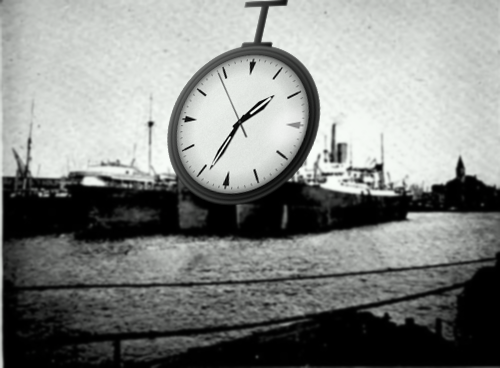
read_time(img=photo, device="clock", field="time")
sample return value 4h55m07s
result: 1h33m54s
